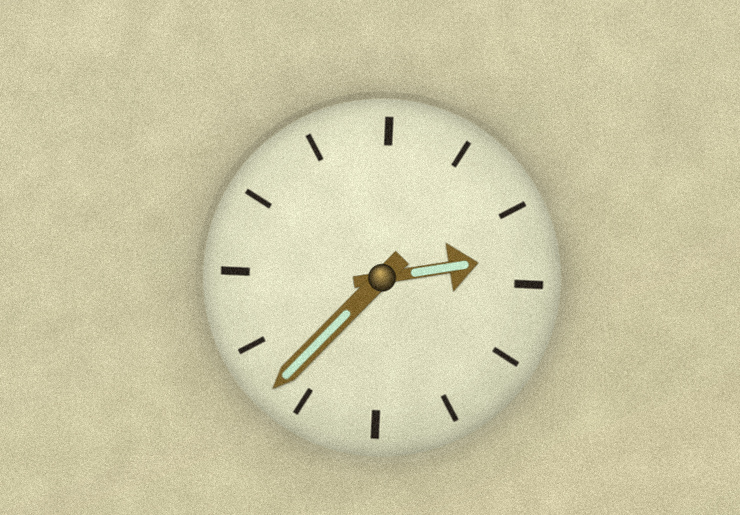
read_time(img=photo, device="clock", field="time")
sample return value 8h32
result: 2h37
